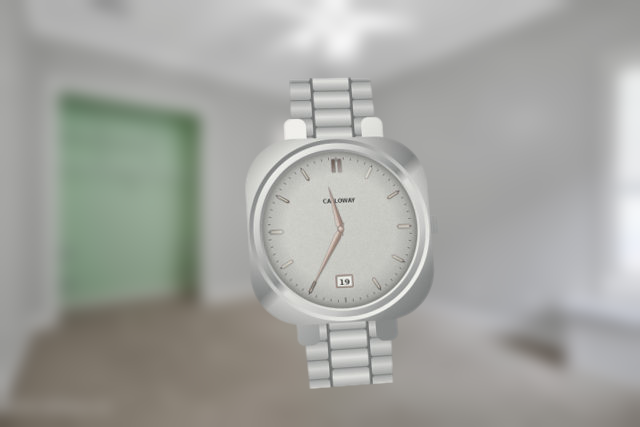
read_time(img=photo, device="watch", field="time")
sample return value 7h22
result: 11h35
